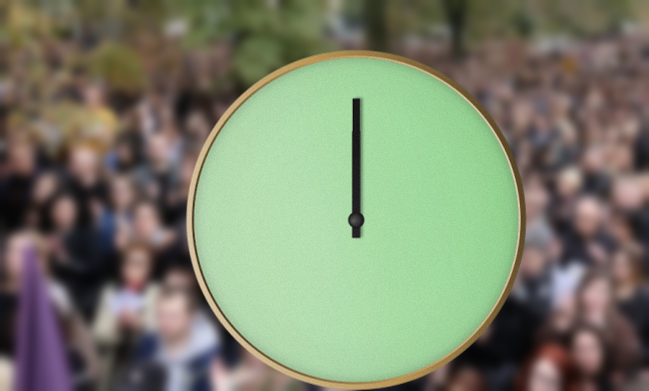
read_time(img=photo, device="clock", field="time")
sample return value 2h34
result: 12h00
